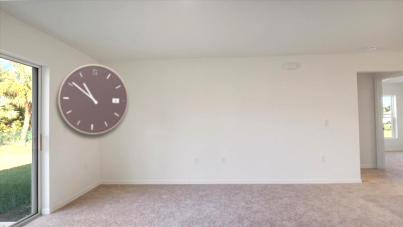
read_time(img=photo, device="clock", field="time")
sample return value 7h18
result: 10h51
